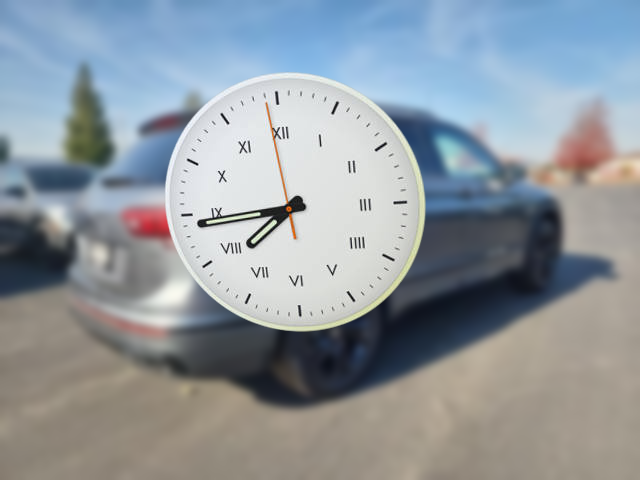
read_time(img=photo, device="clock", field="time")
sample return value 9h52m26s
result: 7h43m59s
